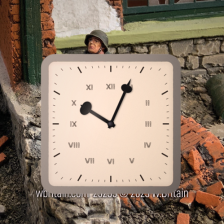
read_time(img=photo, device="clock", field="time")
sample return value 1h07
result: 10h04
